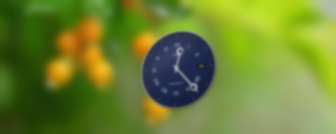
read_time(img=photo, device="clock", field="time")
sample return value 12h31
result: 12h23
